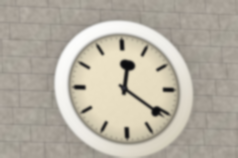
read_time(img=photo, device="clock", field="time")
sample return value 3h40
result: 12h21
